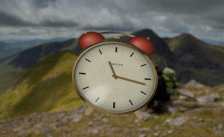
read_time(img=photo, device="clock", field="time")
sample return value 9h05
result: 11h17
